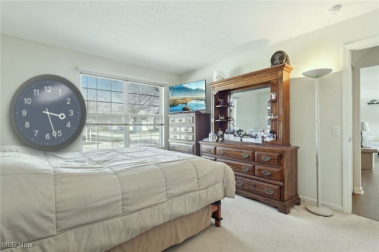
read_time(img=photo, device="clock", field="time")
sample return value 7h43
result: 3h27
